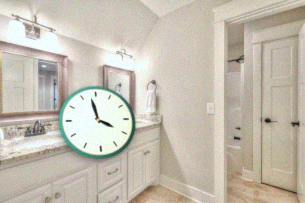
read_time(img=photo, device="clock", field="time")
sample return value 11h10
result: 3h58
